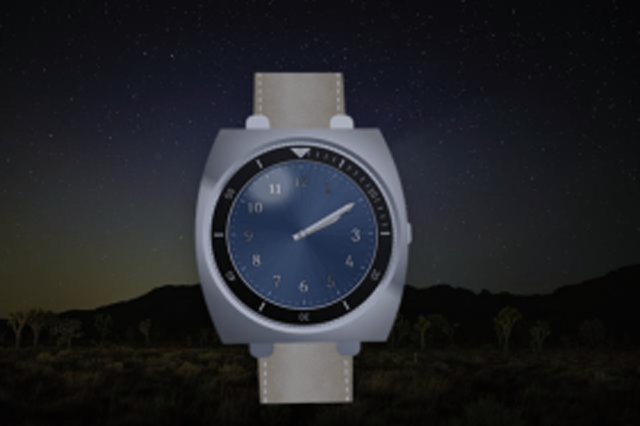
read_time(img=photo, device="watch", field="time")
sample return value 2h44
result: 2h10
